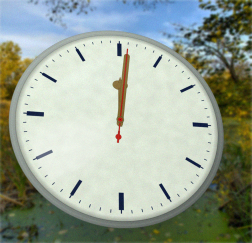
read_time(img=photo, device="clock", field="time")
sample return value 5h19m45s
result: 12h01m01s
